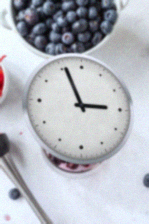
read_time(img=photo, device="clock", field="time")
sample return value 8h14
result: 2h56
